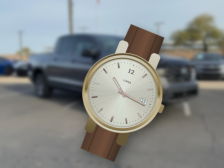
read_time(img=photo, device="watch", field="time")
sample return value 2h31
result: 10h16
